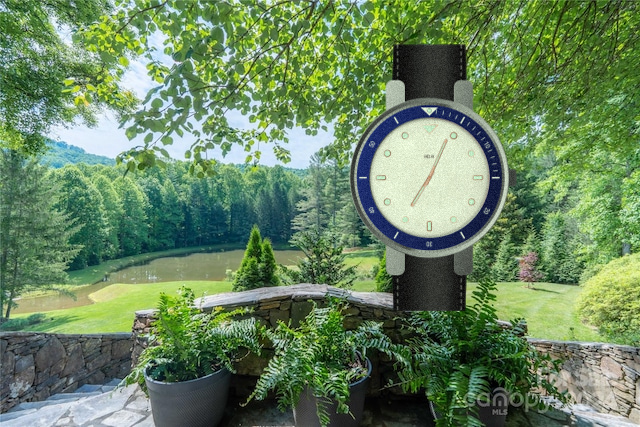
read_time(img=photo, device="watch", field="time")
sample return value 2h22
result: 7h04
